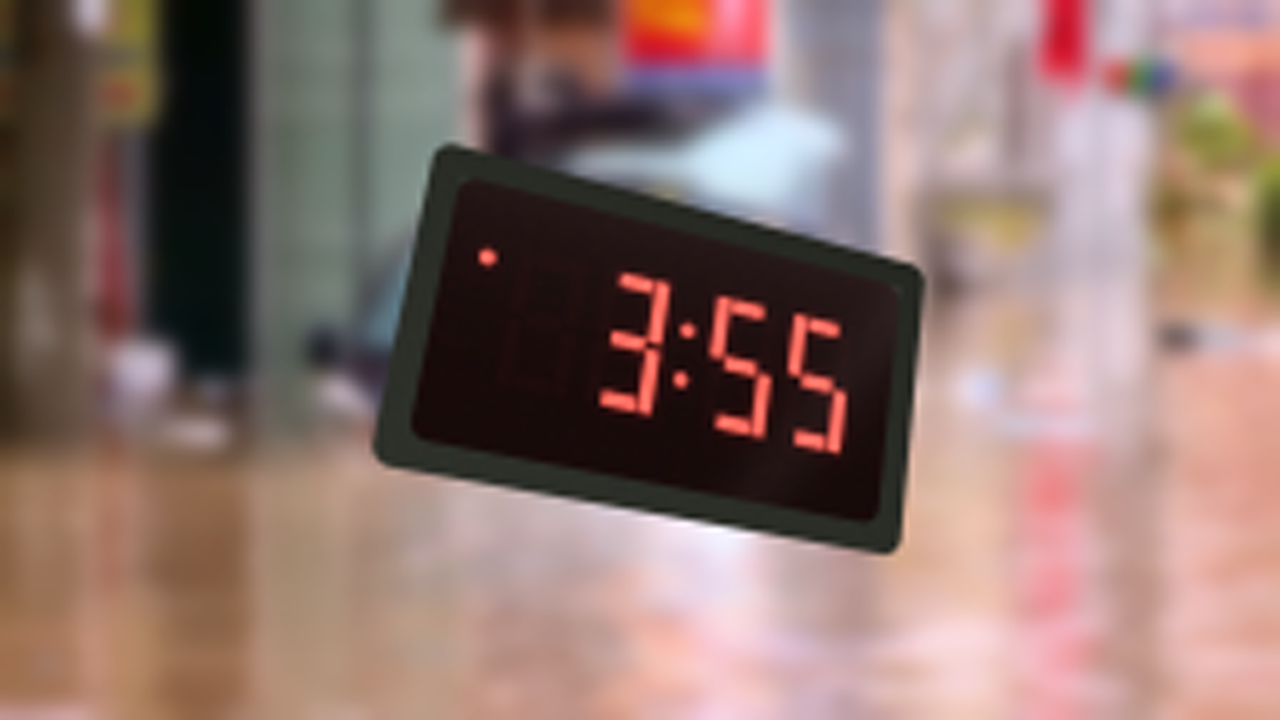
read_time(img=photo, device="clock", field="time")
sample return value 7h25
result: 3h55
